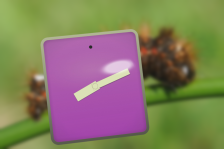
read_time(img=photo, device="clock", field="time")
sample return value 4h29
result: 8h12
